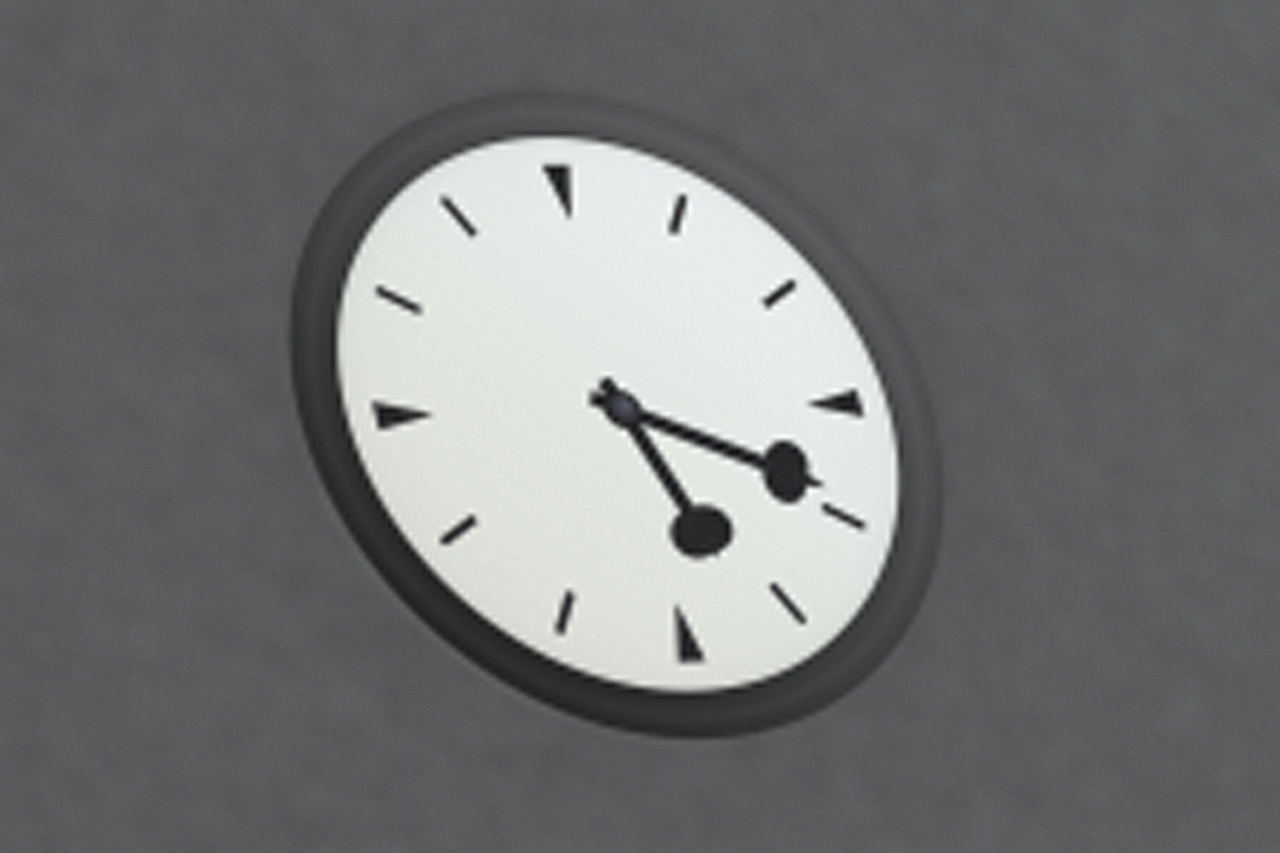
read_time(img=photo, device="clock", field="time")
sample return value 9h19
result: 5h19
